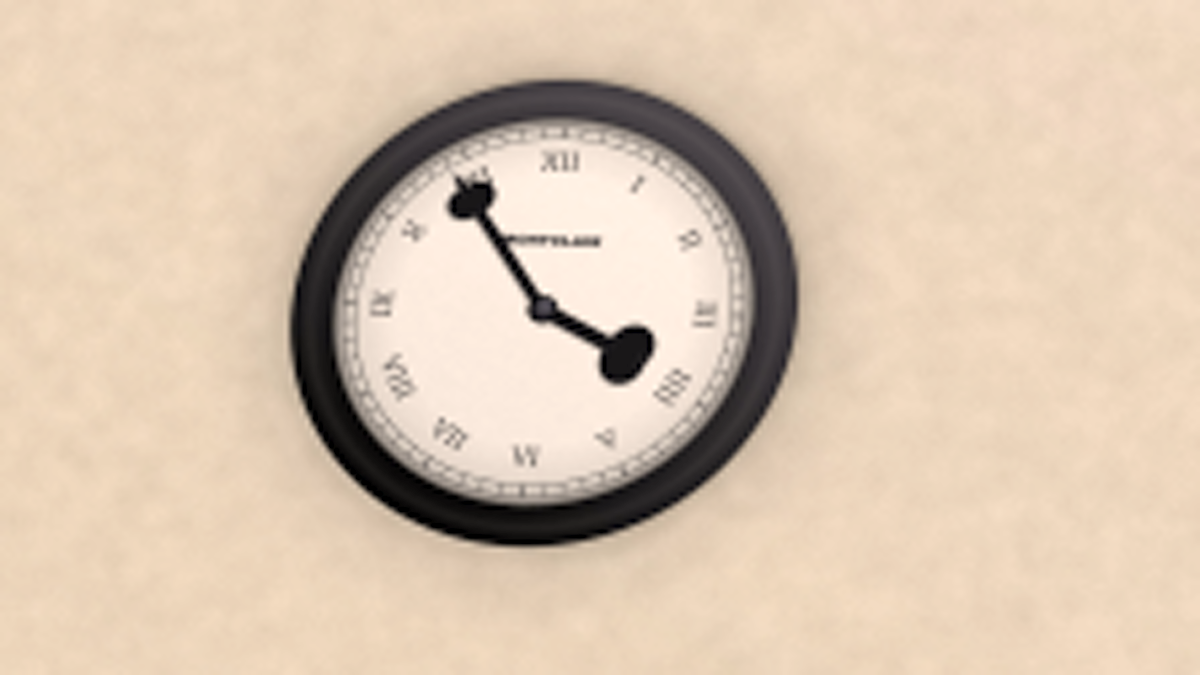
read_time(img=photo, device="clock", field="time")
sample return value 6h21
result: 3h54
